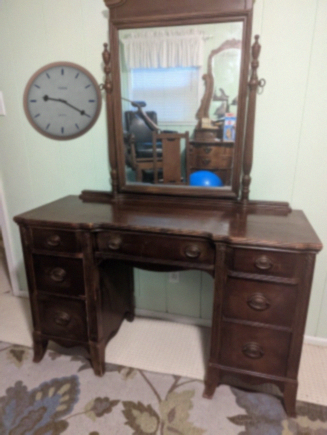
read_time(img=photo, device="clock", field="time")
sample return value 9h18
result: 9h20
